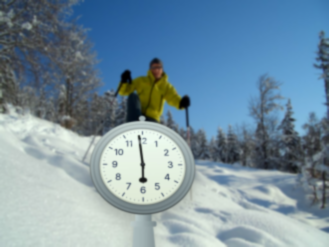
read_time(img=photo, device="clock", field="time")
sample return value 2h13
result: 5h59
